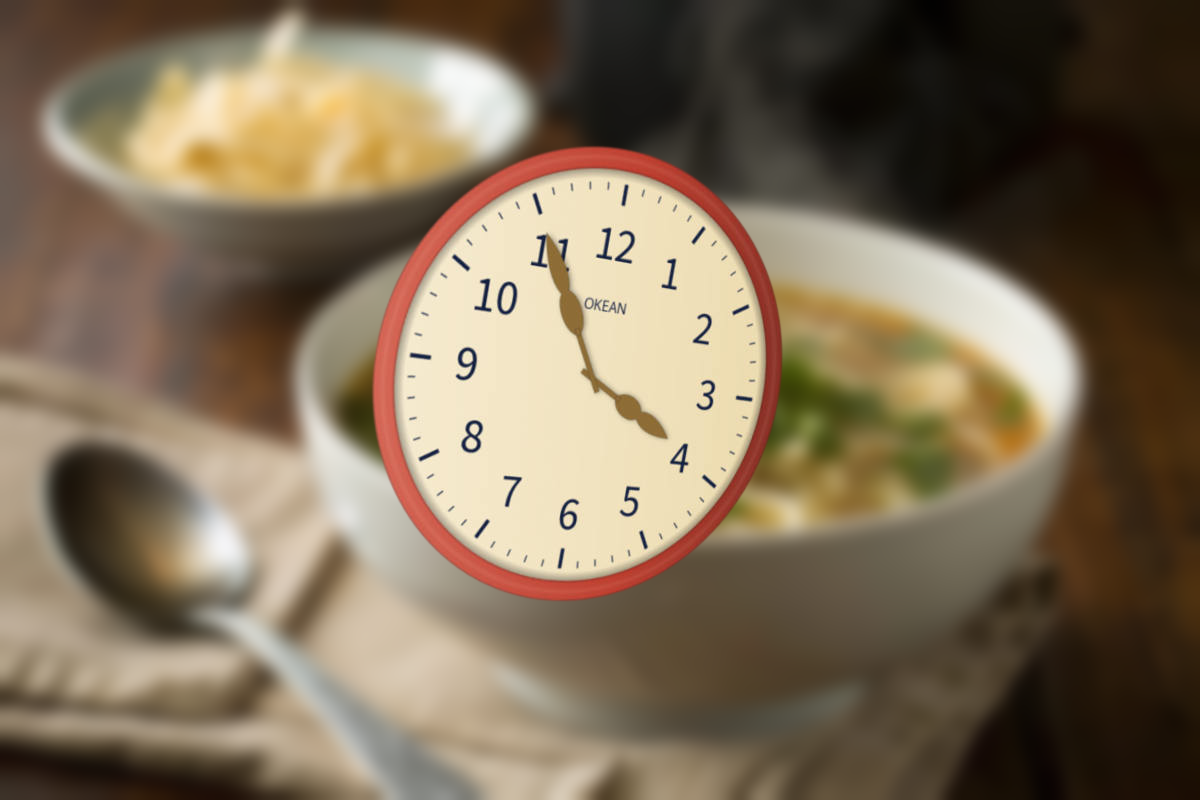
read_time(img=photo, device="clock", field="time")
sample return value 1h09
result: 3h55
